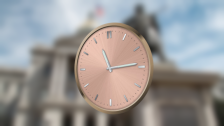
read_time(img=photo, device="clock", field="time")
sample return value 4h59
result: 11h14
